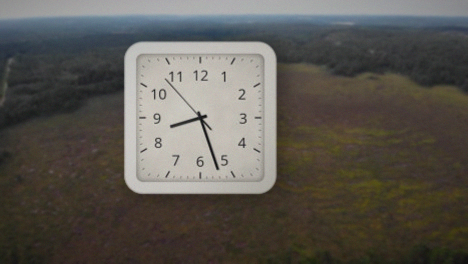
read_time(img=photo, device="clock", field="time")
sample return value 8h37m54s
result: 8h26m53s
